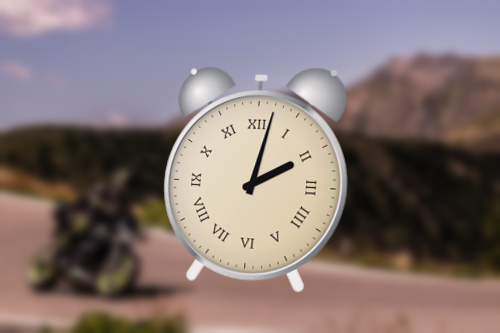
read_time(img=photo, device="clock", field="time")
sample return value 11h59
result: 2h02
